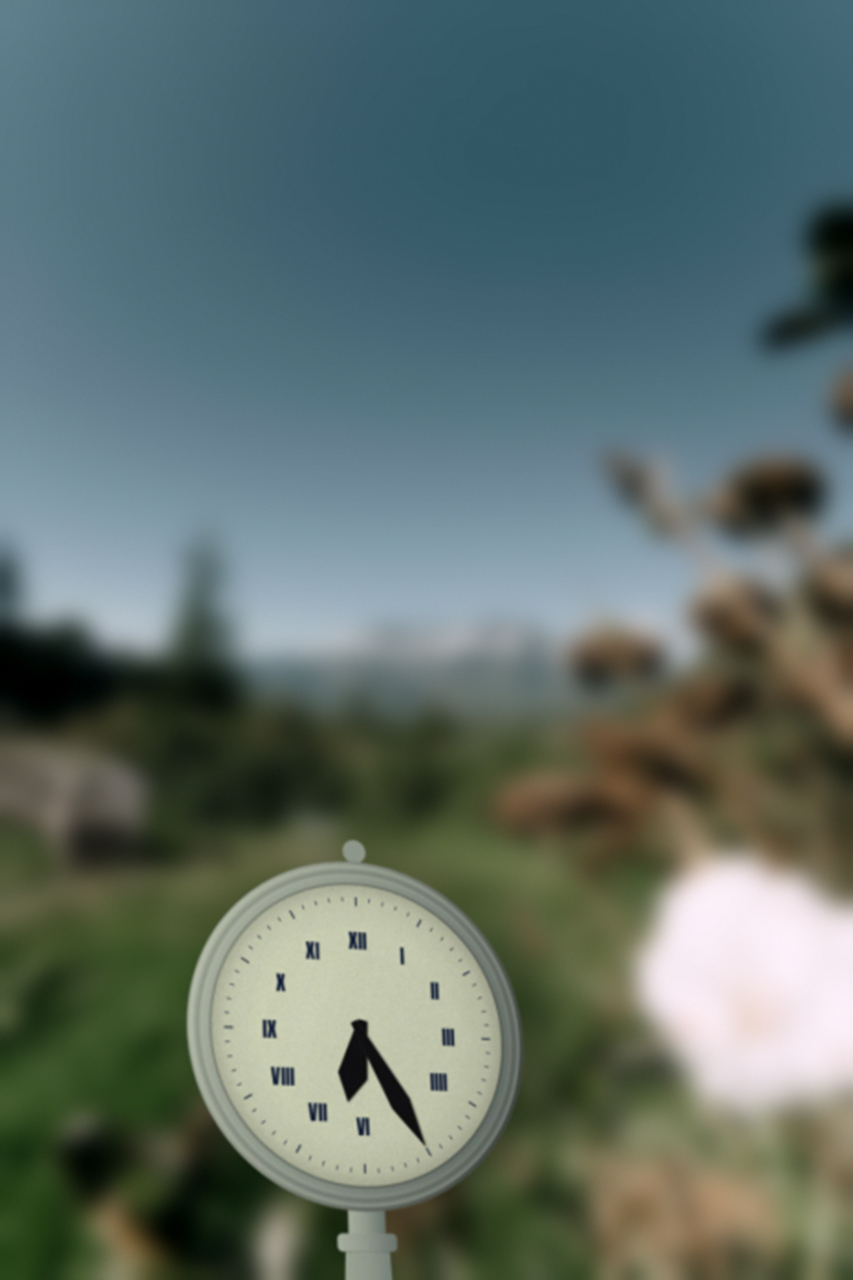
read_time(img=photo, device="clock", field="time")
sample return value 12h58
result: 6h25
